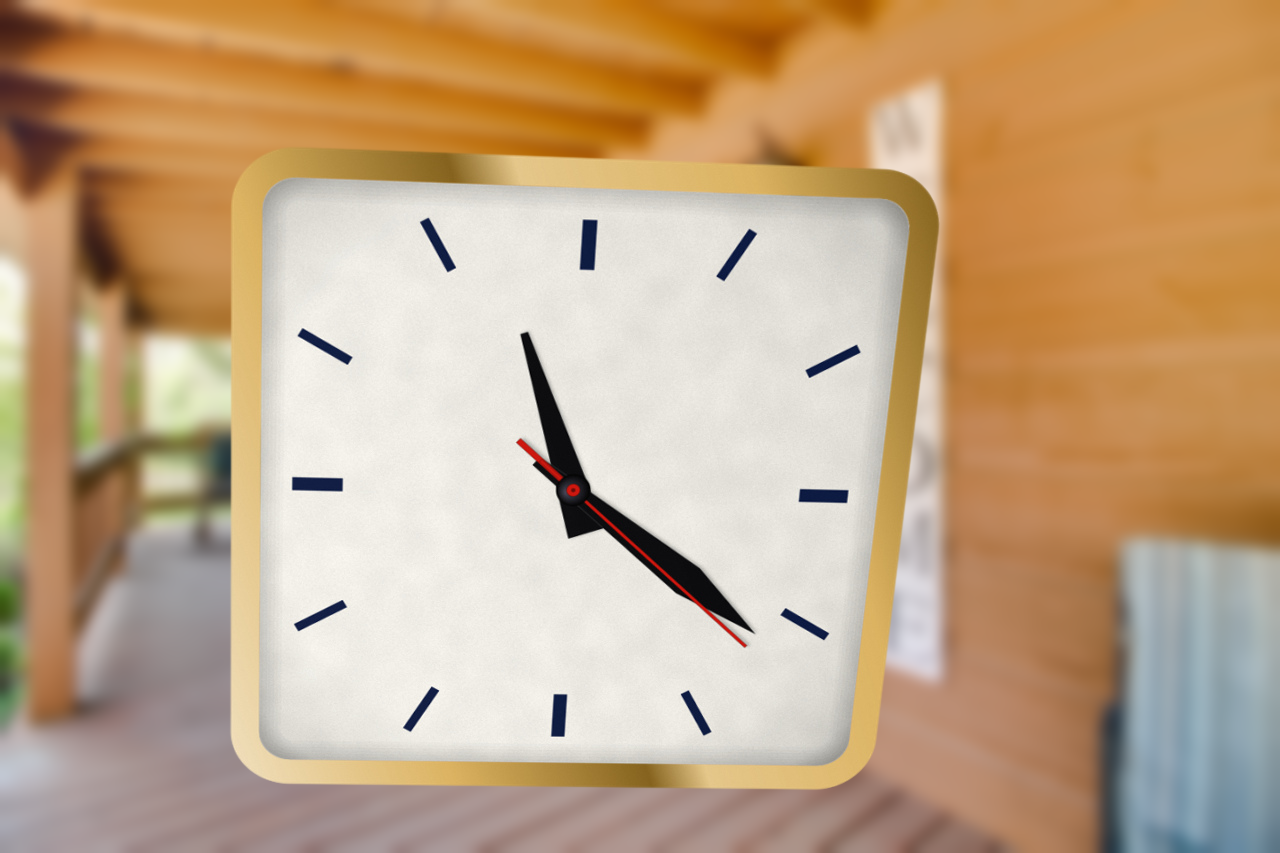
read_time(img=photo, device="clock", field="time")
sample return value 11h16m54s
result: 11h21m22s
